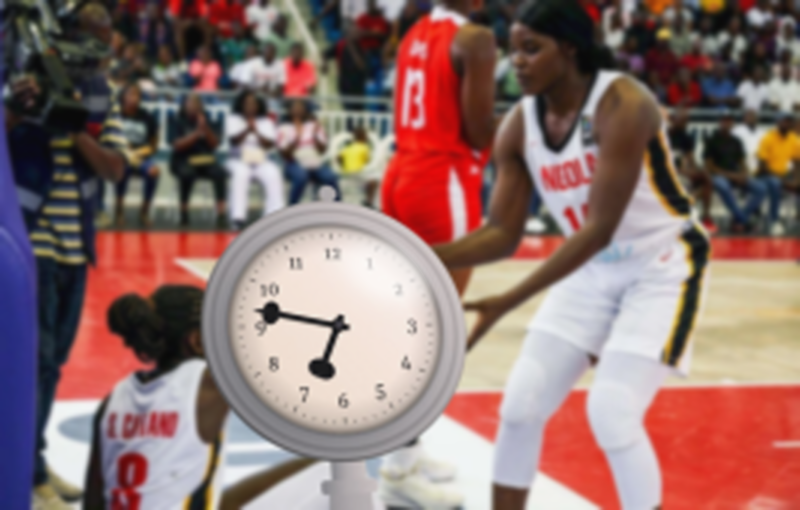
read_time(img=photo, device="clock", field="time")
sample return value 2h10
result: 6h47
